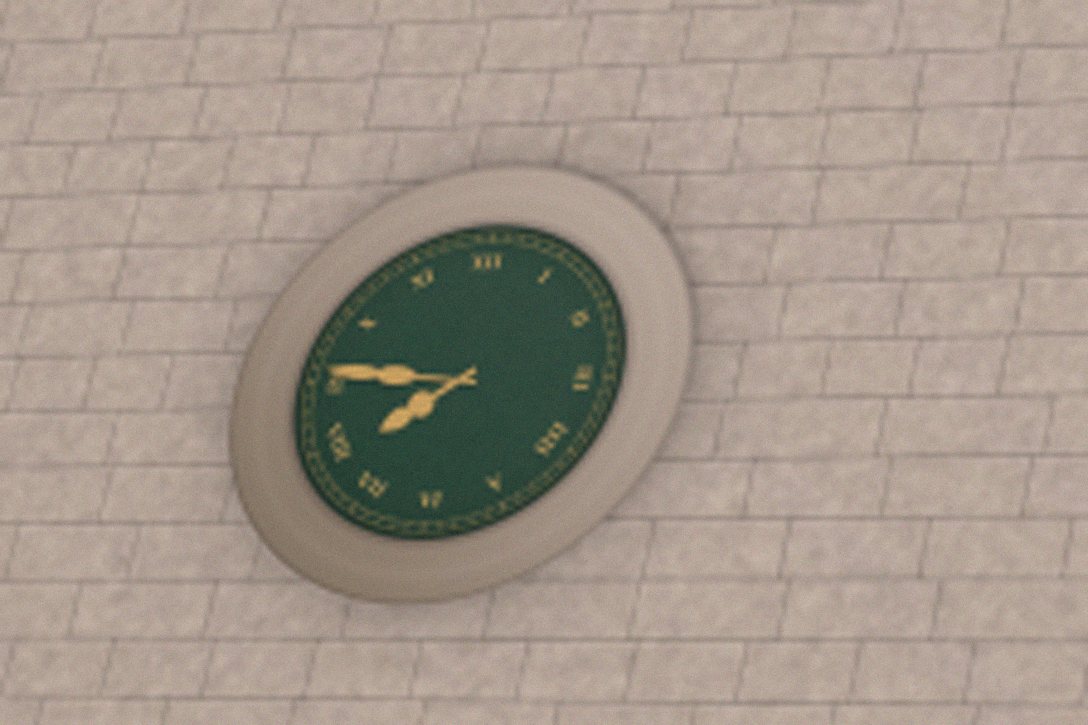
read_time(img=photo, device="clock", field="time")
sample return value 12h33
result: 7h46
